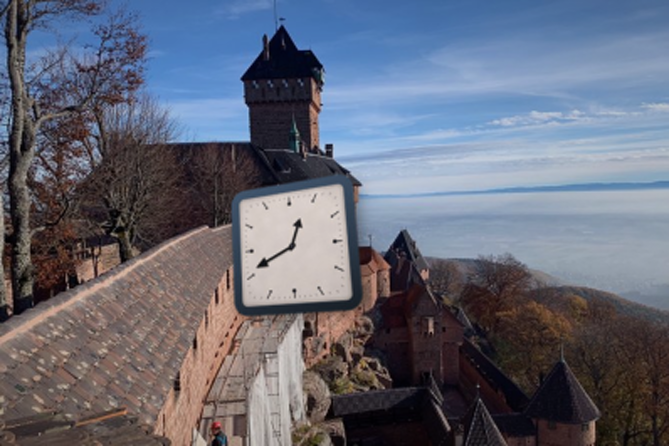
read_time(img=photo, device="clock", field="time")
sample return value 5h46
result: 12h41
